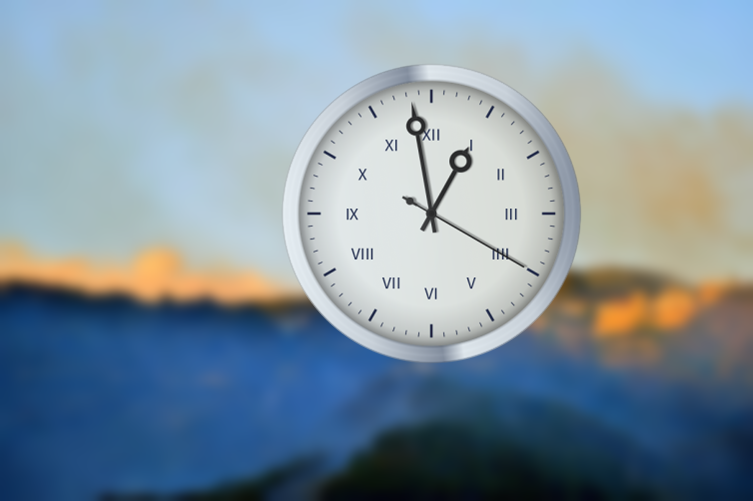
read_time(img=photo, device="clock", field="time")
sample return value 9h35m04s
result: 12h58m20s
